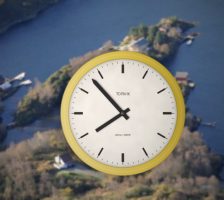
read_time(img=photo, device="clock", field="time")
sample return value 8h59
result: 7h53
